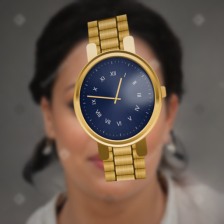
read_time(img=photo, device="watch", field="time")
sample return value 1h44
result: 12h47
